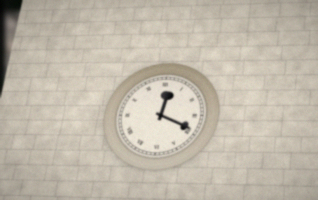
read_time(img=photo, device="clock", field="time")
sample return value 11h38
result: 12h19
